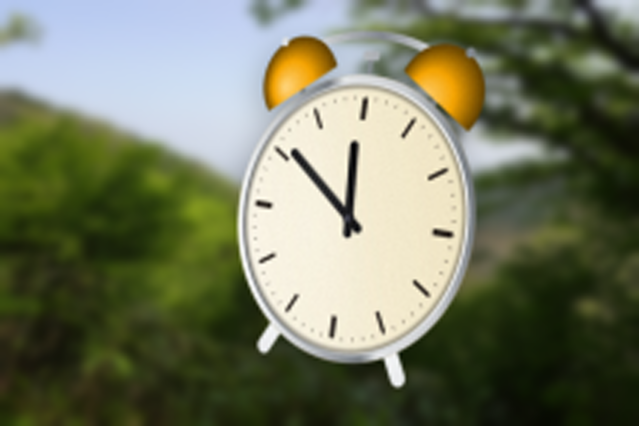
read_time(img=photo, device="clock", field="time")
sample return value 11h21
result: 11h51
